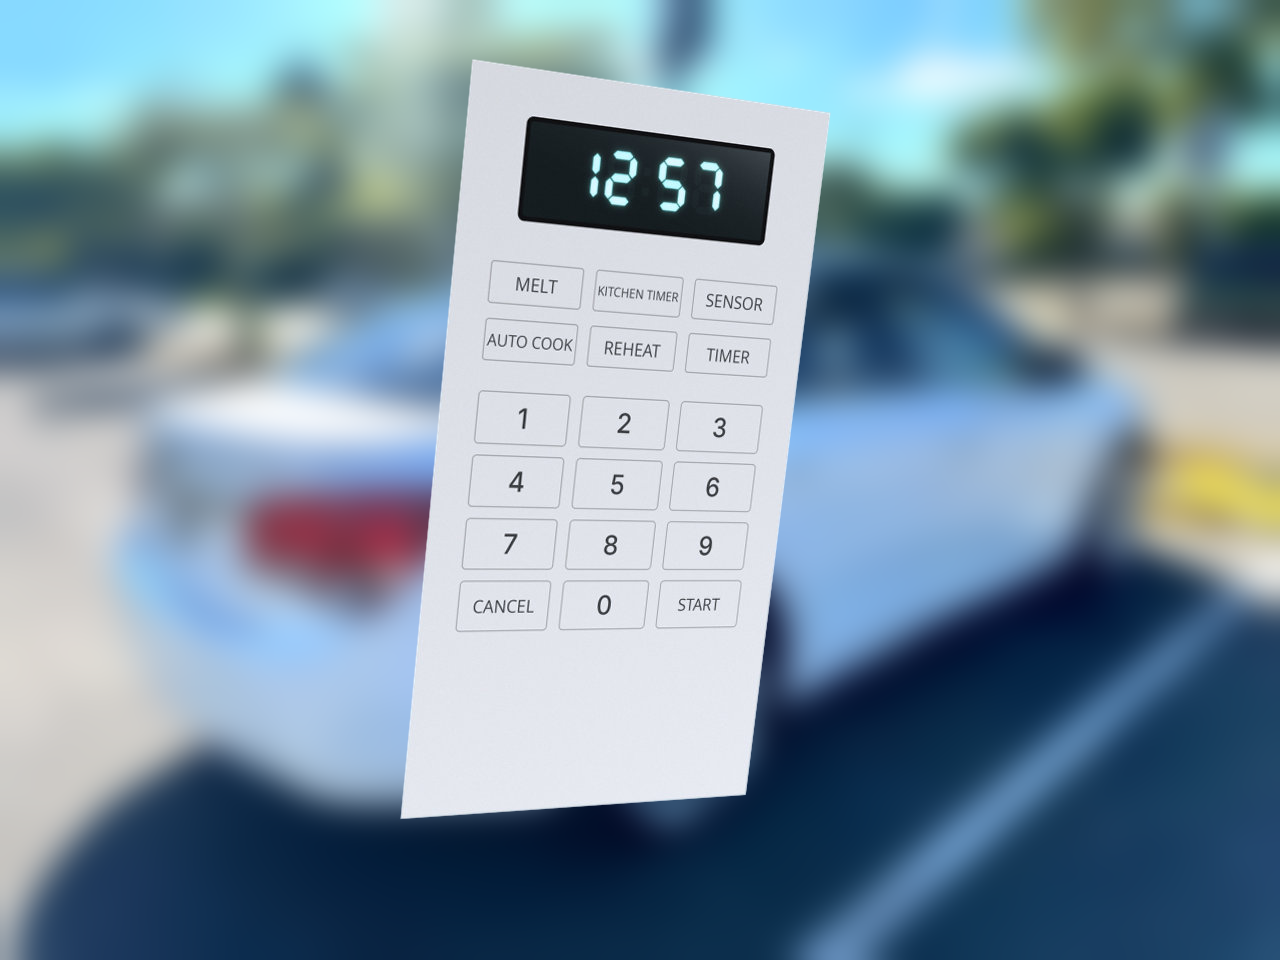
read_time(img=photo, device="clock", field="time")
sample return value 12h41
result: 12h57
